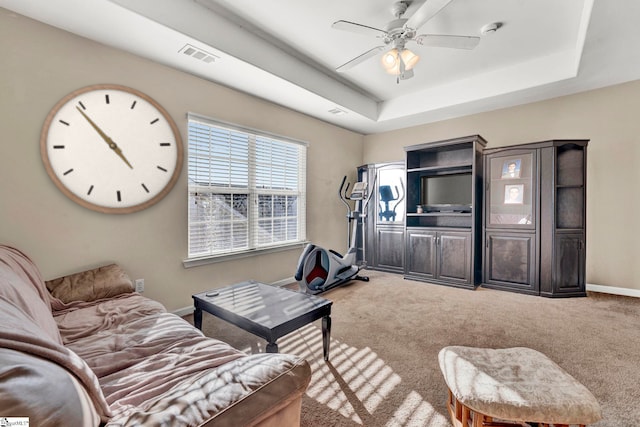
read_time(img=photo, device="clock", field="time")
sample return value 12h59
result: 4h54
